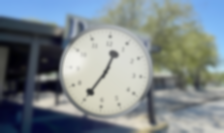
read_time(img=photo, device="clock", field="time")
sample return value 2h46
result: 12h35
